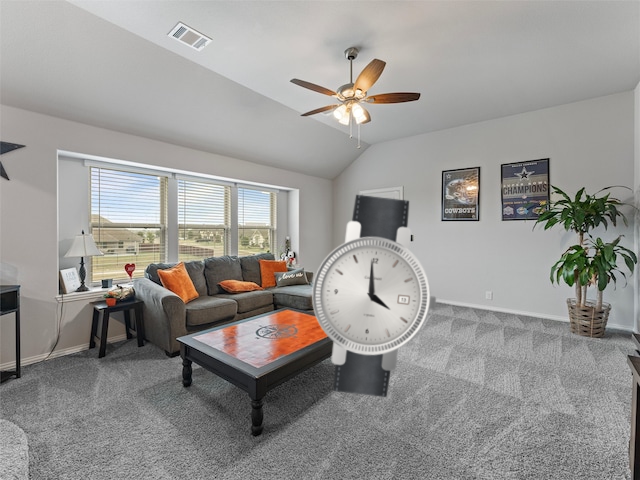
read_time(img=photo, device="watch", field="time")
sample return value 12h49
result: 3h59
